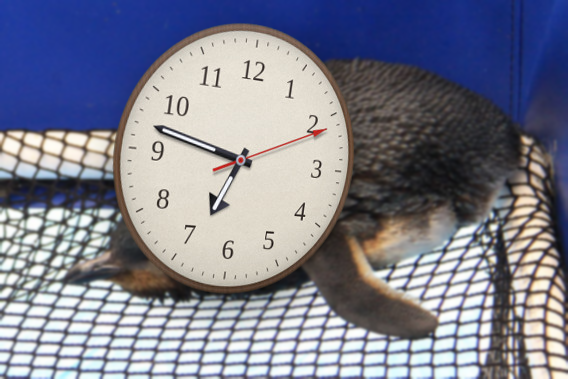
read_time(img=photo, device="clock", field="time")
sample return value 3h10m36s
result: 6h47m11s
